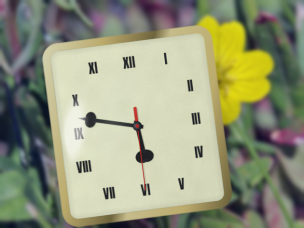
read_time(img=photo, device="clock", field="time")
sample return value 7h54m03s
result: 5h47m30s
